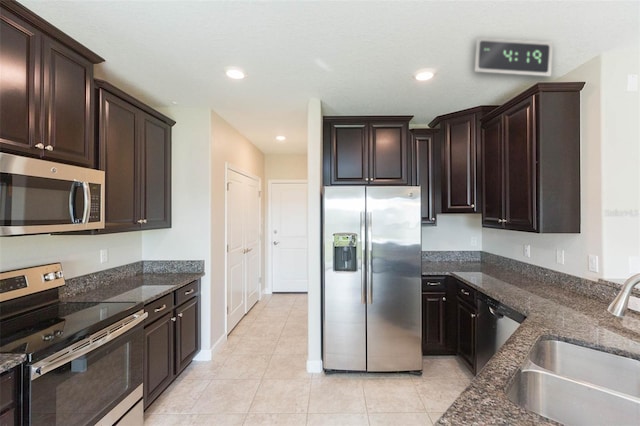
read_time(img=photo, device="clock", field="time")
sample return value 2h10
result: 4h19
